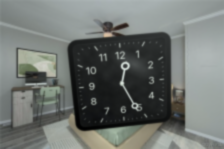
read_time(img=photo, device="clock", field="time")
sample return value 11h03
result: 12h26
